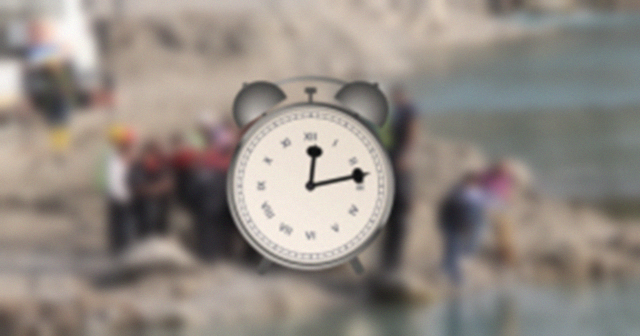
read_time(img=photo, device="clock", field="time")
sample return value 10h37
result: 12h13
